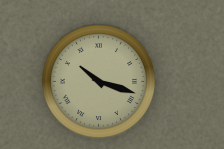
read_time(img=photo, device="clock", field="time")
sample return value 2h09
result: 10h18
